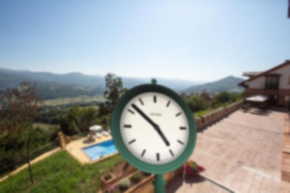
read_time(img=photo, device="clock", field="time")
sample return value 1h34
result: 4h52
